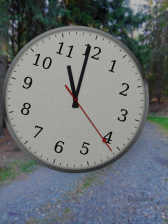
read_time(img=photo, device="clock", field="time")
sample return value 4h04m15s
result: 10h59m21s
